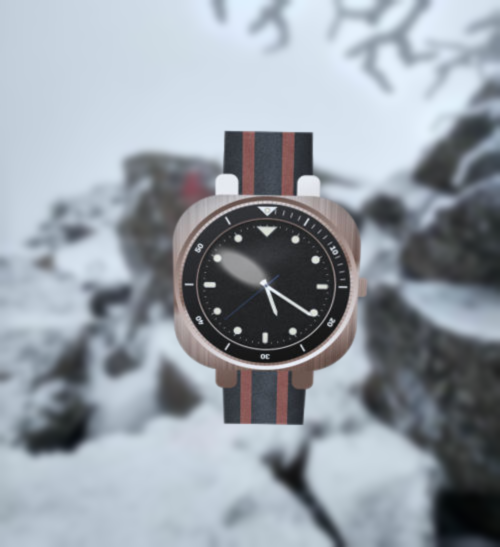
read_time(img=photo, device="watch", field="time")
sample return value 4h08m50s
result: 5h20m38s
